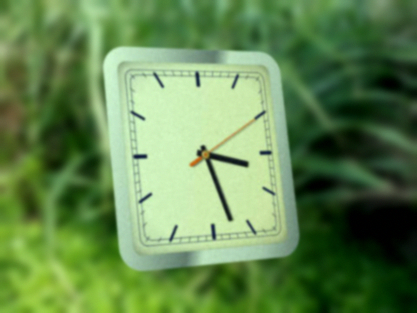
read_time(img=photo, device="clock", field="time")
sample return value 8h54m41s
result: 3h27m10s
